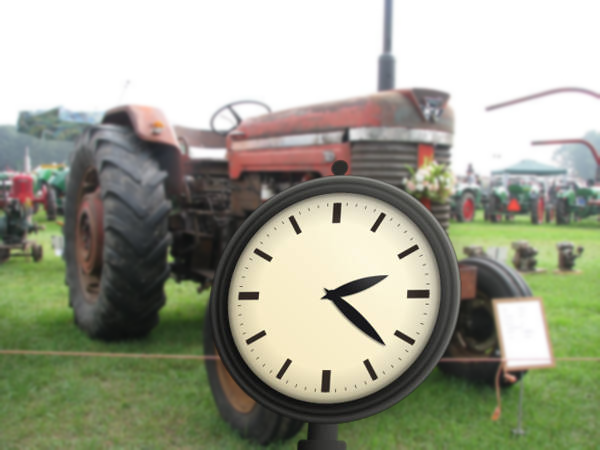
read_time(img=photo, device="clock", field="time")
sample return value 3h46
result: 2h22
